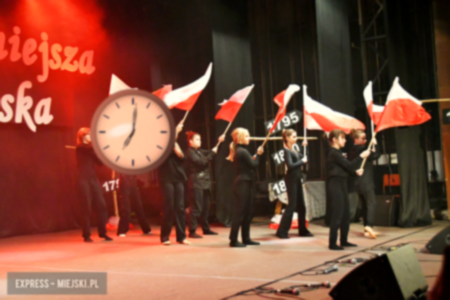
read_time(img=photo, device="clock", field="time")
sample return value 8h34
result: 7h01
